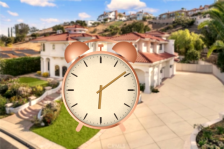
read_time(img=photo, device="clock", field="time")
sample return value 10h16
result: 6h09
